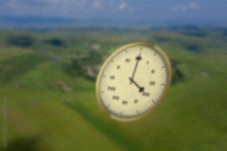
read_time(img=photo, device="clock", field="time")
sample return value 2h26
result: 4h00
